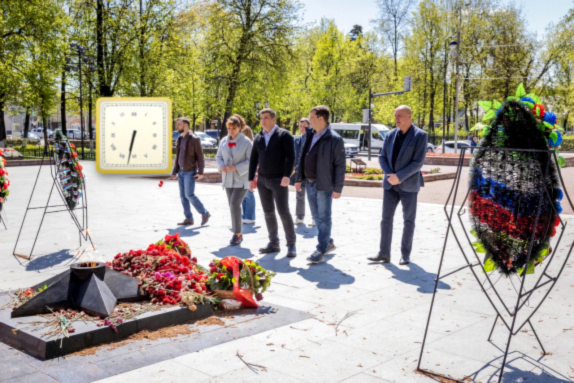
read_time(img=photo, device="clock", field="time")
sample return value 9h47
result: 6h32
